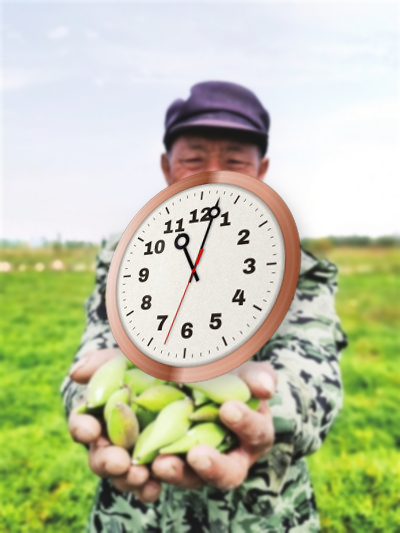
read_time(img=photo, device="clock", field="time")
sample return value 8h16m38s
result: 11h02m33s
